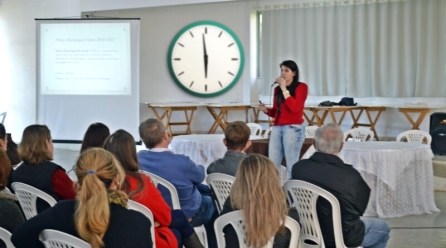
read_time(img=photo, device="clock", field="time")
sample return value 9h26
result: 5h59
